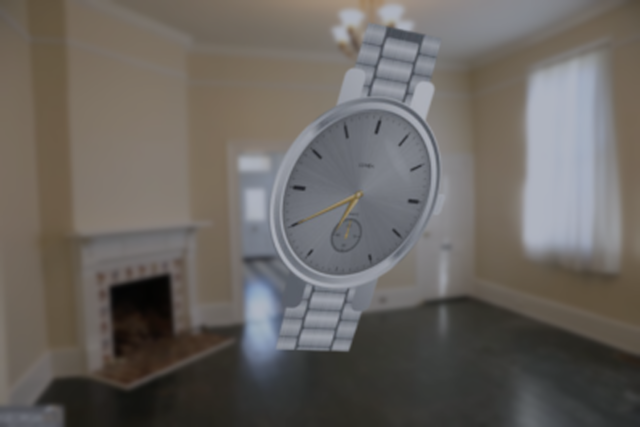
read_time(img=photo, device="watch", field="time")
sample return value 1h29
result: 6h40
